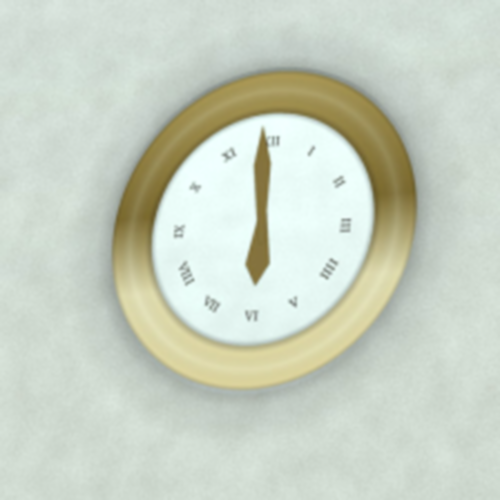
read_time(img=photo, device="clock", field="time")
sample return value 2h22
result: 5h59
